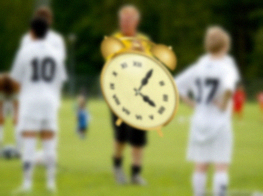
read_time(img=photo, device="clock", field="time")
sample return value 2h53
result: 4h05
